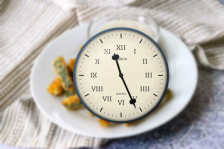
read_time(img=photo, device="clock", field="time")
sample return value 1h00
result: 11h26
